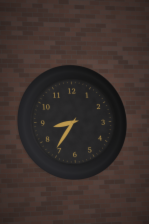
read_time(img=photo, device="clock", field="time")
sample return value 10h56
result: 8h36
